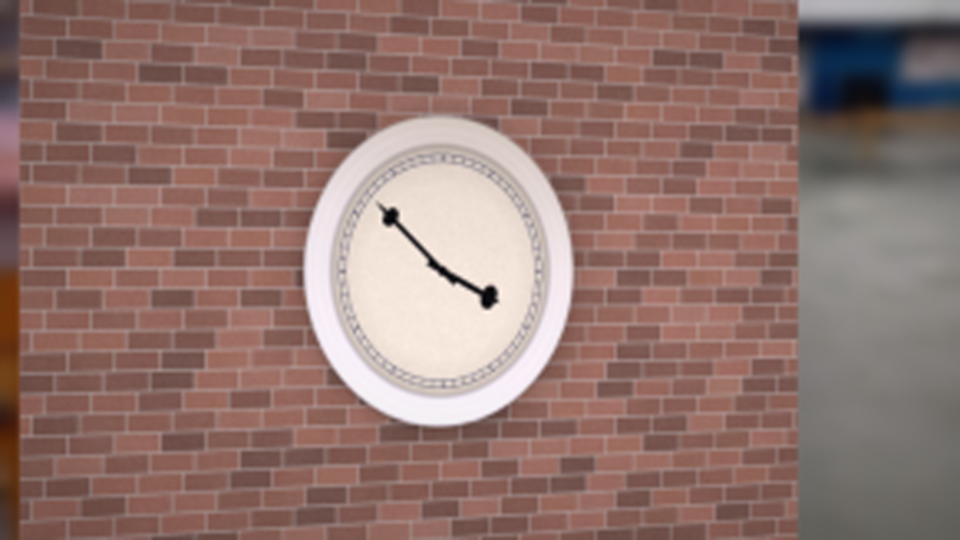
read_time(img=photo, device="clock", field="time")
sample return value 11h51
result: 3h52
